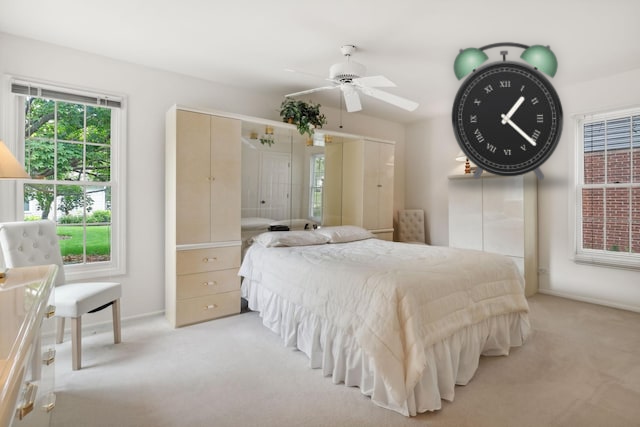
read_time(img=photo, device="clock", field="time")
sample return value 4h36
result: 1h22
